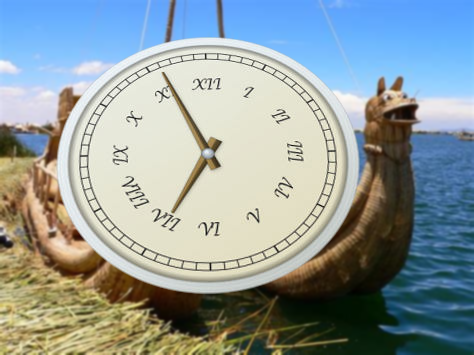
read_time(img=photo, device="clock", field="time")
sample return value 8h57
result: 6h56
